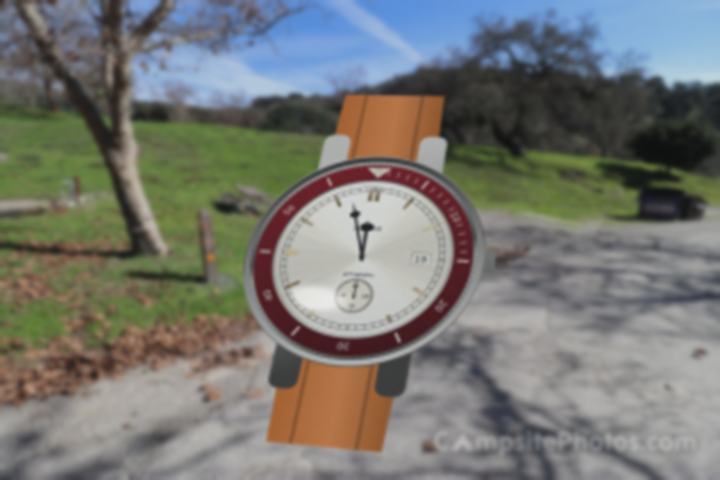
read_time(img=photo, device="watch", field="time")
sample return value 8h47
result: 11h57
